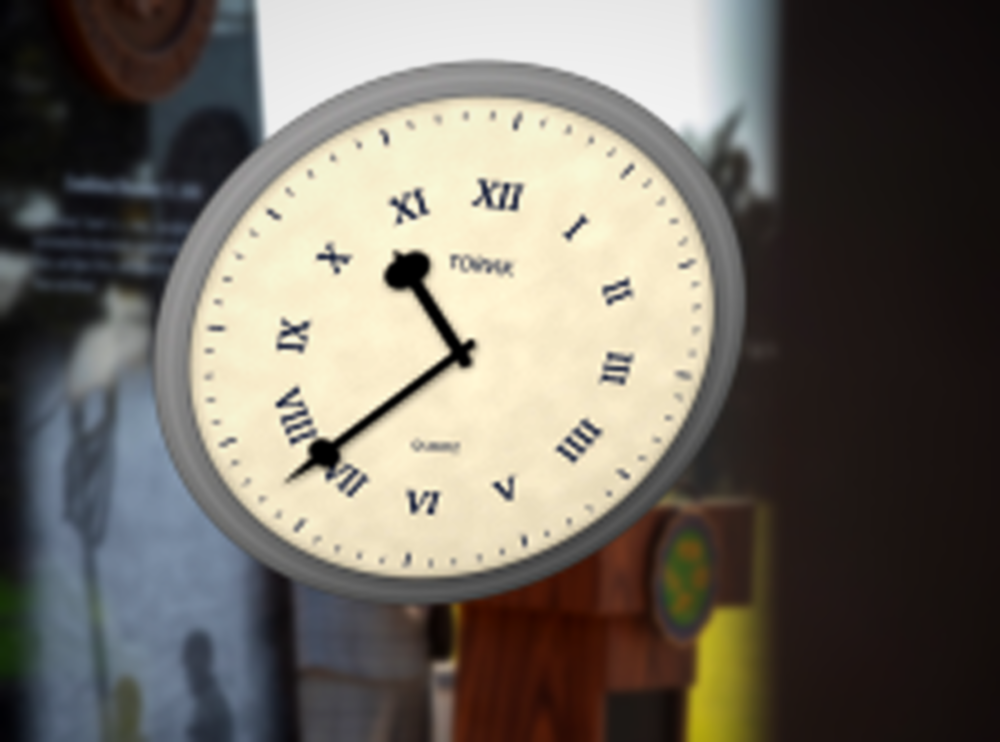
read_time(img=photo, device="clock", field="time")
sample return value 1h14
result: 10h37
